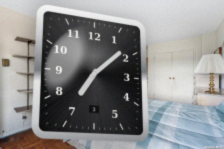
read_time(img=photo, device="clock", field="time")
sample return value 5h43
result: 7h08
